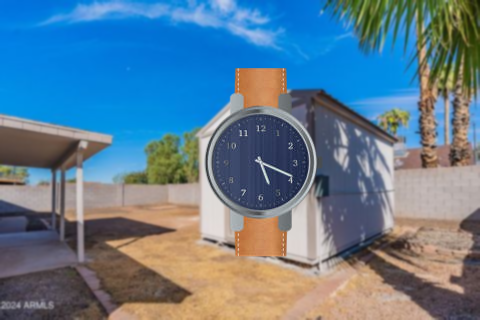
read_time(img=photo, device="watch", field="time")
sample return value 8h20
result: 5h19
